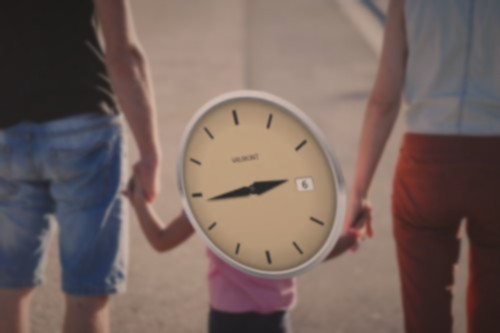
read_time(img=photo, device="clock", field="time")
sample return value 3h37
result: 2h44
